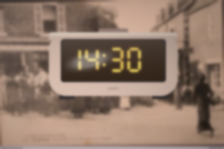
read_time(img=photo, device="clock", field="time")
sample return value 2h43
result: 14h30
